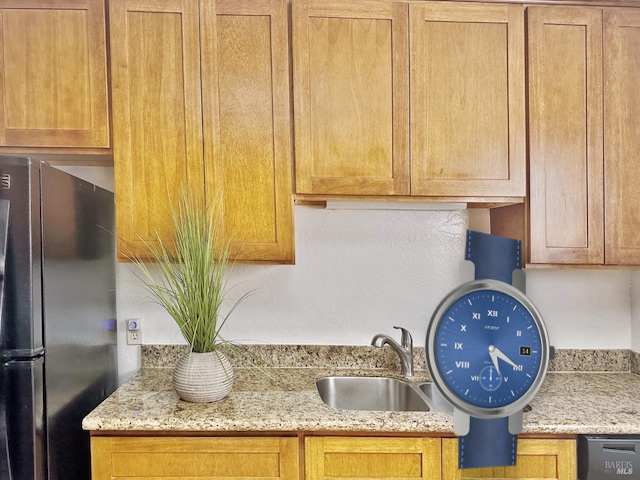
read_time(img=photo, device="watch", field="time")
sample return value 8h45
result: 5h20
